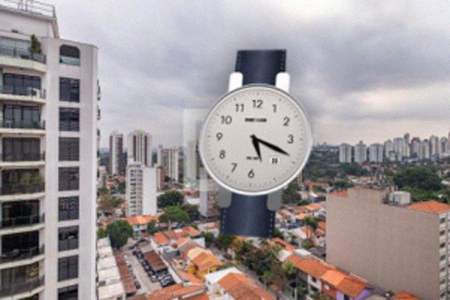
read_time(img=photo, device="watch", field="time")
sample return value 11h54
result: 5h19
